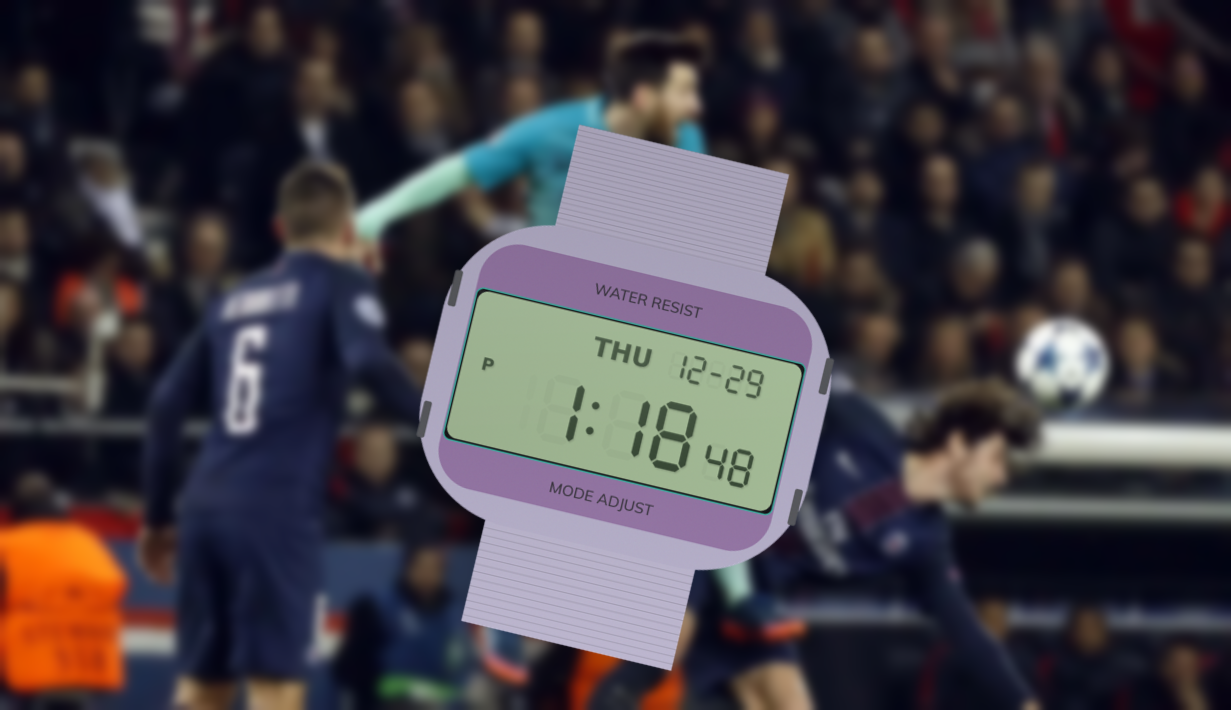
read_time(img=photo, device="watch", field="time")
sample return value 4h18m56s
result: 1h18m48s
